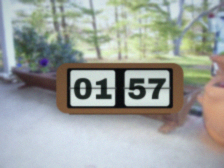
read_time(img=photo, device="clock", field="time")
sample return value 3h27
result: 1h57
